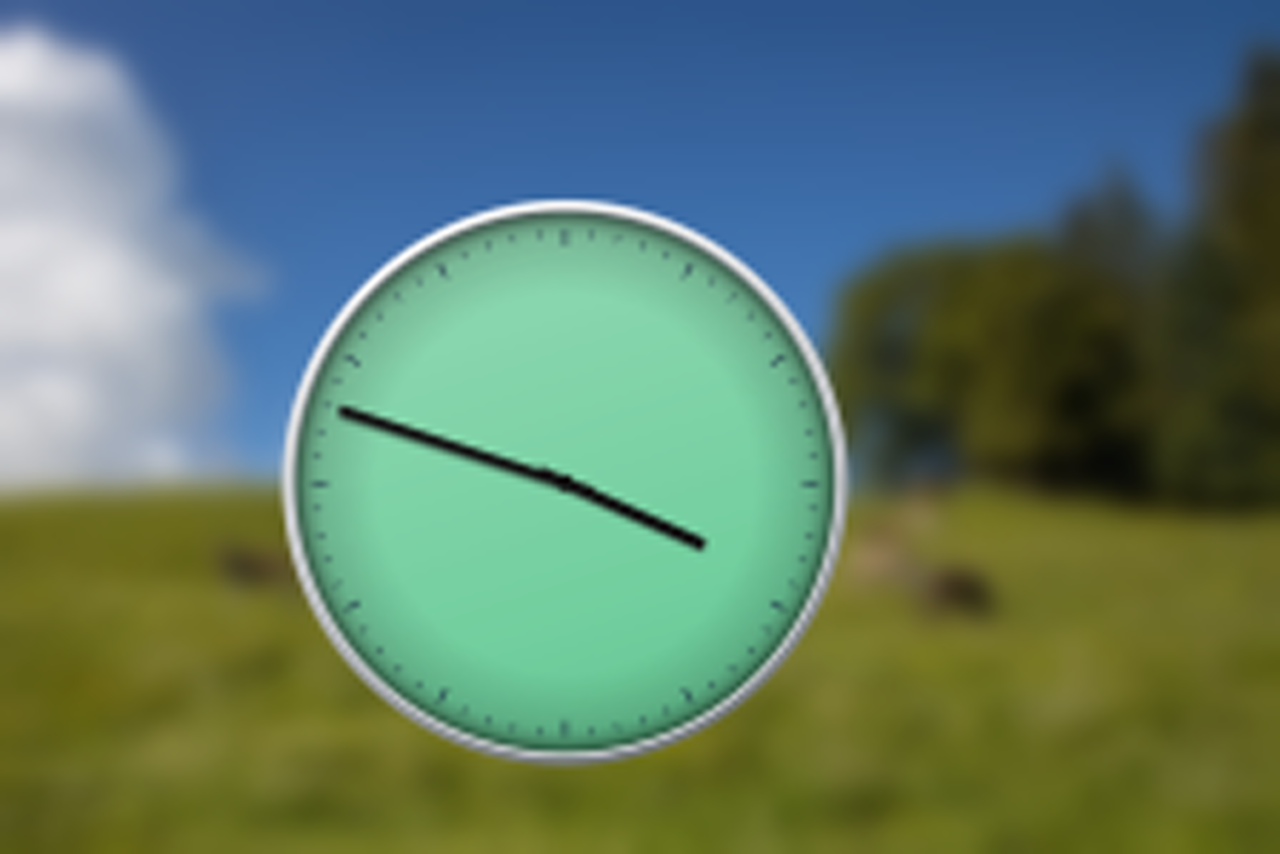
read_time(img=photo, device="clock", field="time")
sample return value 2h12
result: 3h48
